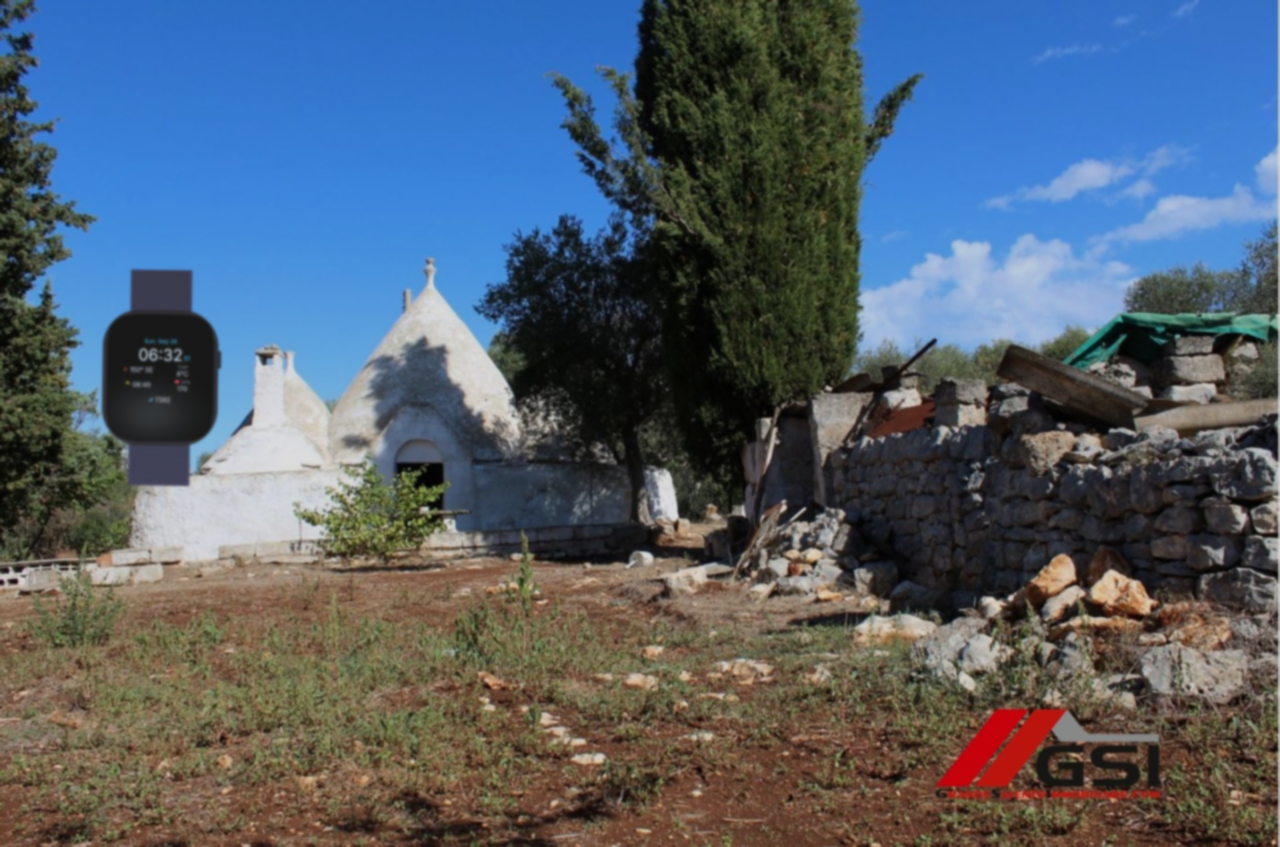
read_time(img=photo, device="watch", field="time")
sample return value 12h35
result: 6h32
